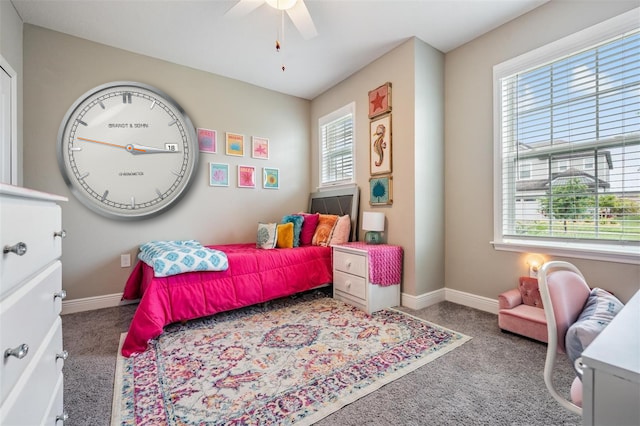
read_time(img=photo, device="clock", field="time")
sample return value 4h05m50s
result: 3h15m47s
